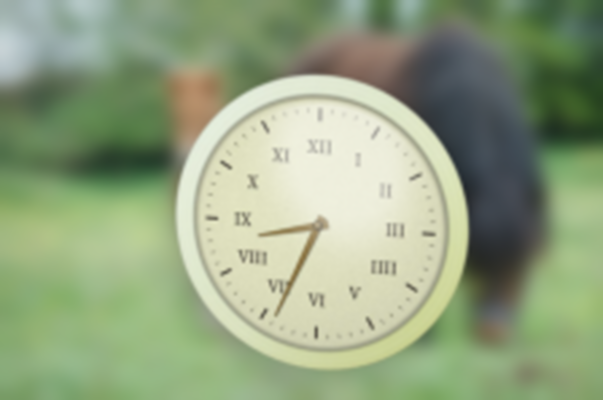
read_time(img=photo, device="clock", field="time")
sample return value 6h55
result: 8h34
